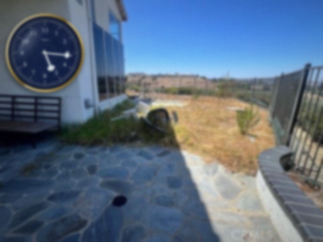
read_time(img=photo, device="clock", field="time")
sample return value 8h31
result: 5h16
